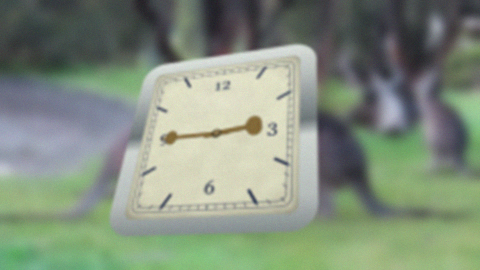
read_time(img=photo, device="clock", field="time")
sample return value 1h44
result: 2h45
